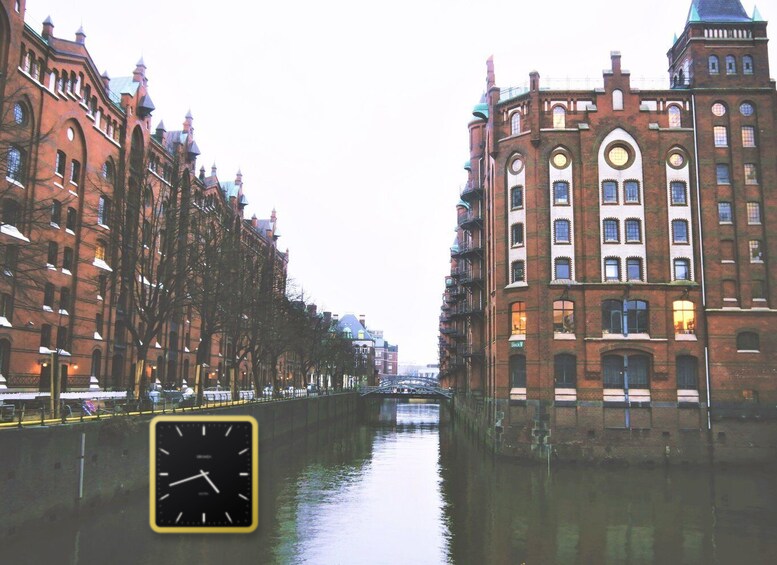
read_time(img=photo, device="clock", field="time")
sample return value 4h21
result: 4h42
